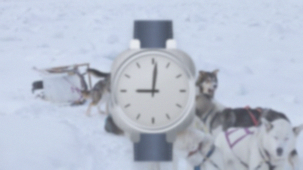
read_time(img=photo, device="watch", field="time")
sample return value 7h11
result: 9h01
